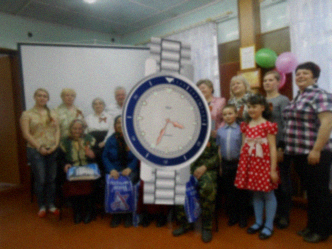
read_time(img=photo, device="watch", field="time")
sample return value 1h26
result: 3h34
